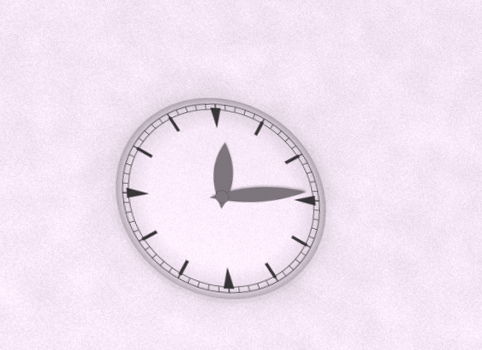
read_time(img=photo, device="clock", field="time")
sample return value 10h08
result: 12h14
